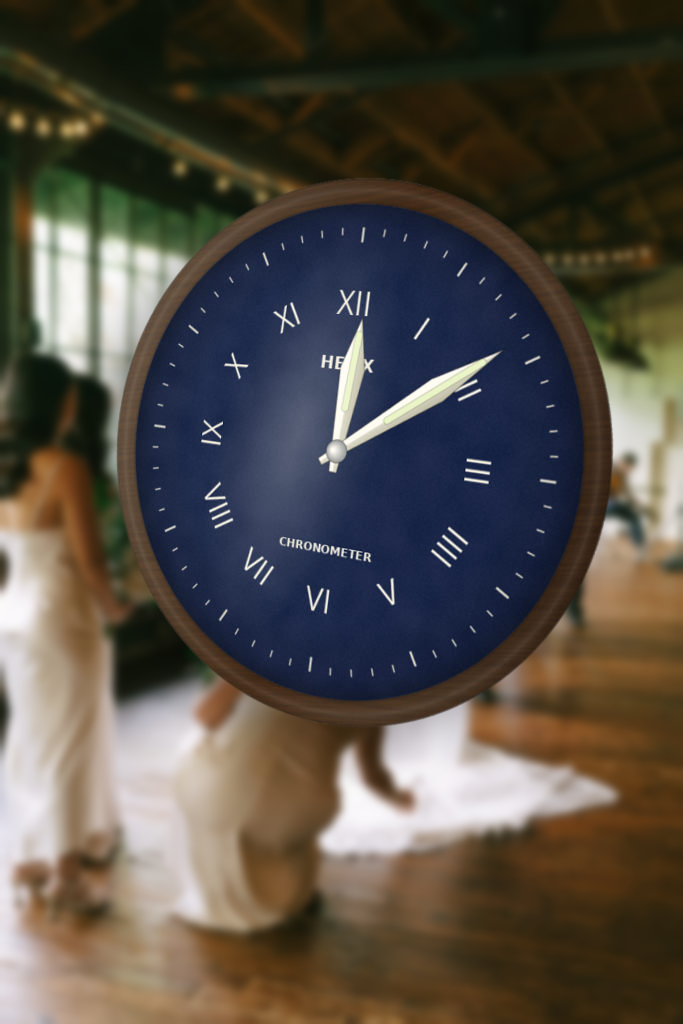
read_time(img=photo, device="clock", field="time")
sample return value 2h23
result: 12h09
